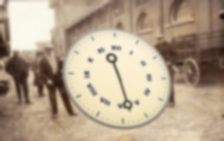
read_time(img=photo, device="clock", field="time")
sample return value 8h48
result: 11h28
